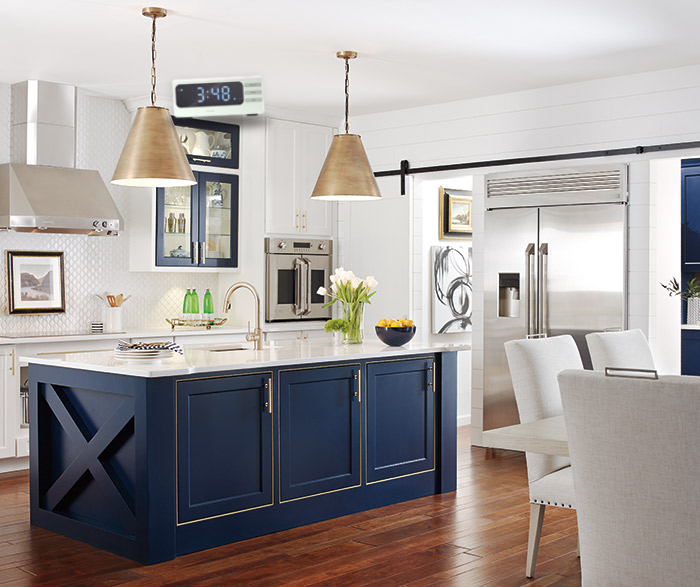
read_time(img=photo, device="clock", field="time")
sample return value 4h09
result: 3h48
